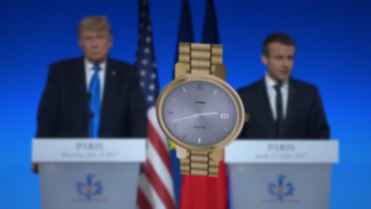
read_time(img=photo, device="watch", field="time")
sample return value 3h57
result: 2h42
